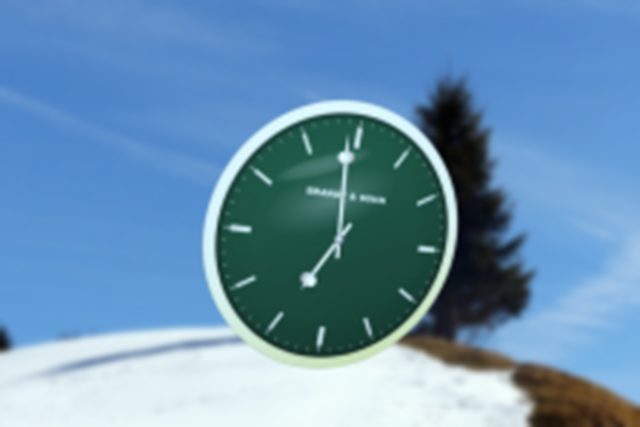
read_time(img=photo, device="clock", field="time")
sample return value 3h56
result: 6h59
